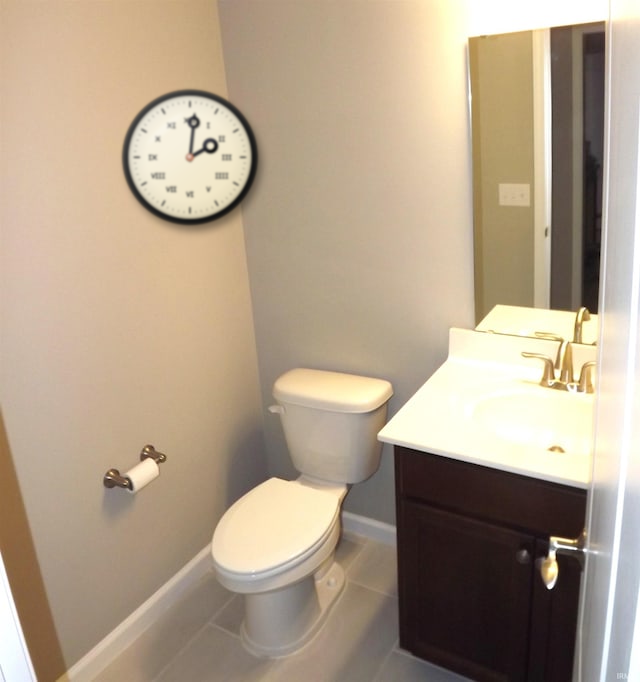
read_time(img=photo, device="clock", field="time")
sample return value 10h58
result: 2h01
